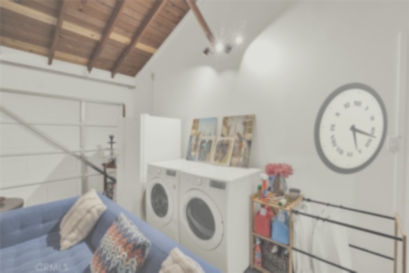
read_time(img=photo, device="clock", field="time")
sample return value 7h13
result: 5h17
